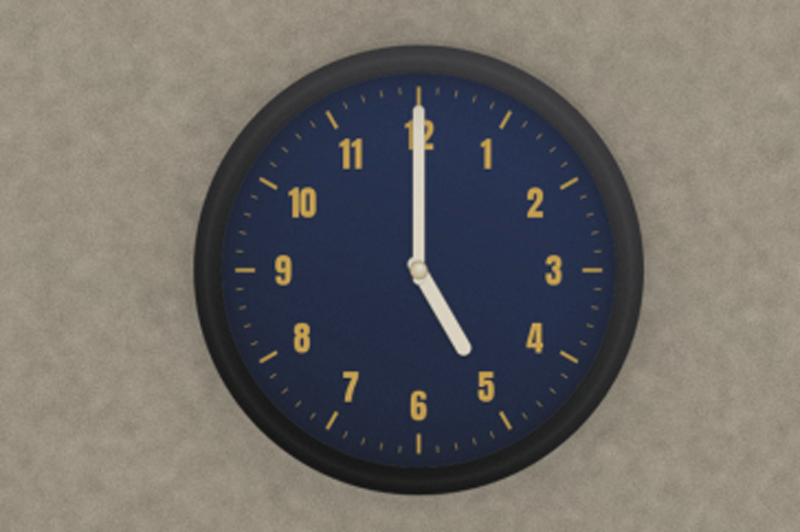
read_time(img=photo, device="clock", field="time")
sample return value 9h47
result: 5h00
